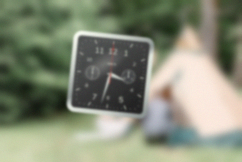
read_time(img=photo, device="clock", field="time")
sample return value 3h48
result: 3h32
